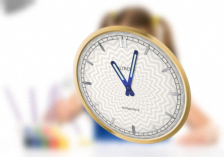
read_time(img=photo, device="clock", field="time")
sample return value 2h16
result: 11h03
